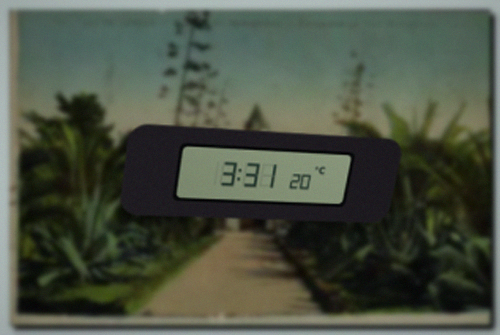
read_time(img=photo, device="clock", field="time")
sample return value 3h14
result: 3h31
